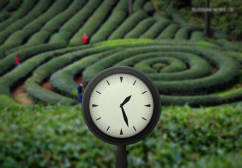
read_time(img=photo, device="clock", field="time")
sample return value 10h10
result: 1h27
